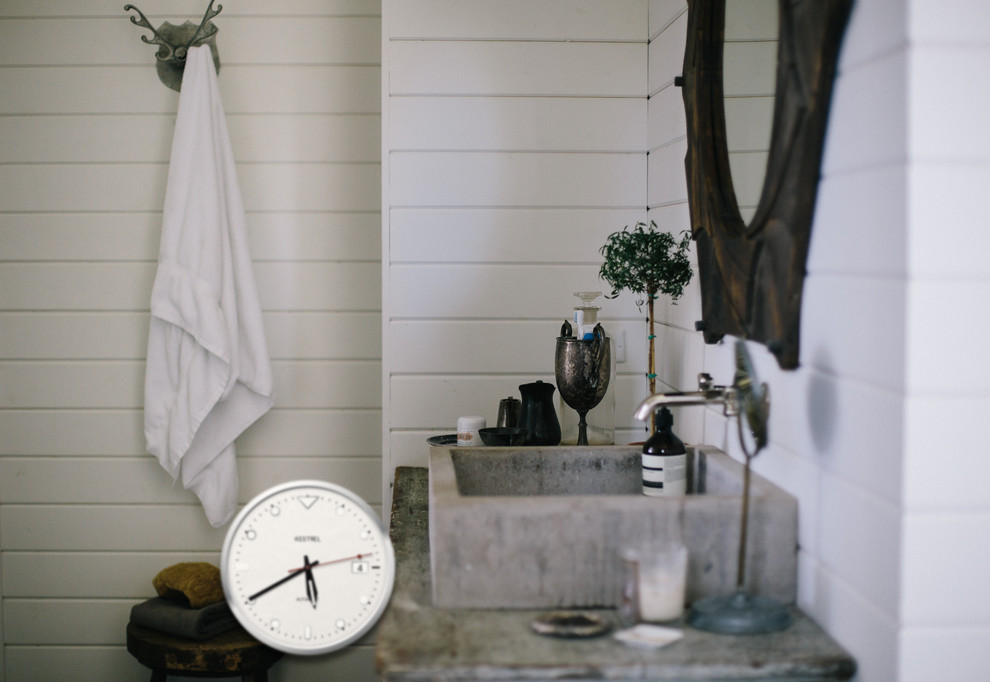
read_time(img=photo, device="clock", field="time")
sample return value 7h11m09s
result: 5h40m13s
